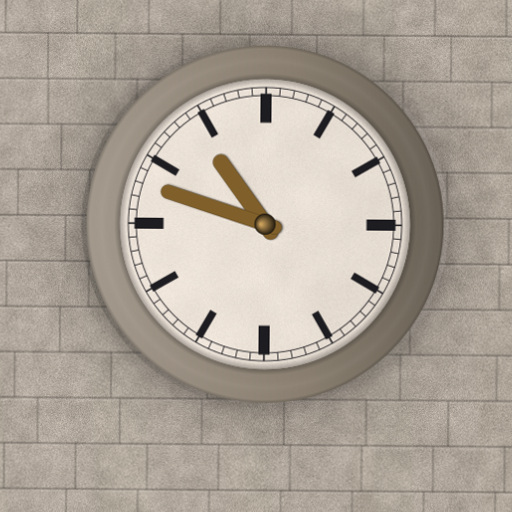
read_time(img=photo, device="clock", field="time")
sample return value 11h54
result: 10h48
